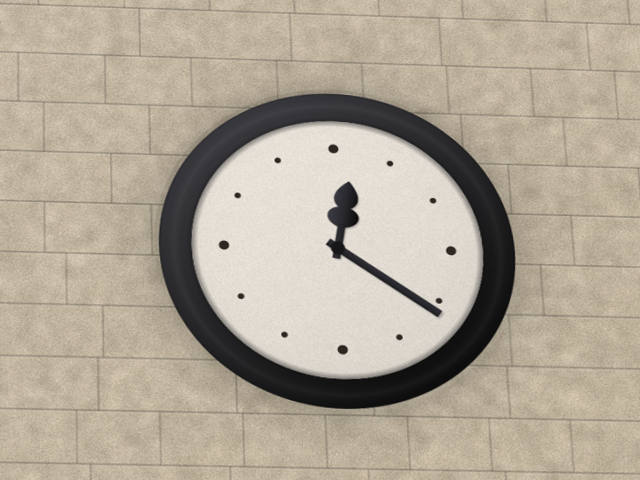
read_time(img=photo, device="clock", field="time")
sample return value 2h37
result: 12h21
